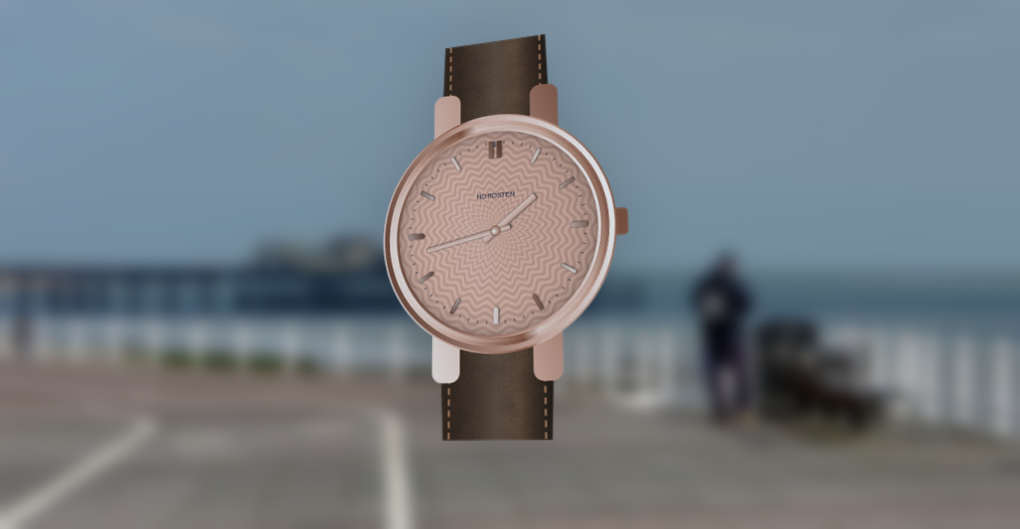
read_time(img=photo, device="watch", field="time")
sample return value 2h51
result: 1h43
